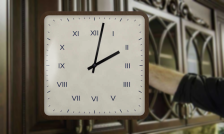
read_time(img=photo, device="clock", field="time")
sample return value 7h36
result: 2h02
